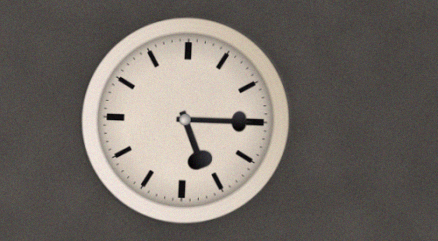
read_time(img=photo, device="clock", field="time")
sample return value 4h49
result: 5h15
